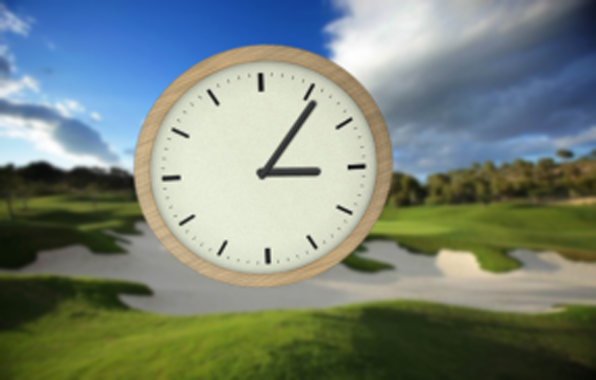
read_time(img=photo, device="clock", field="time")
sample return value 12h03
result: 3h06
